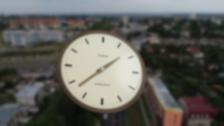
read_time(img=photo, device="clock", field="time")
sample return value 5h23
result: 1h38
